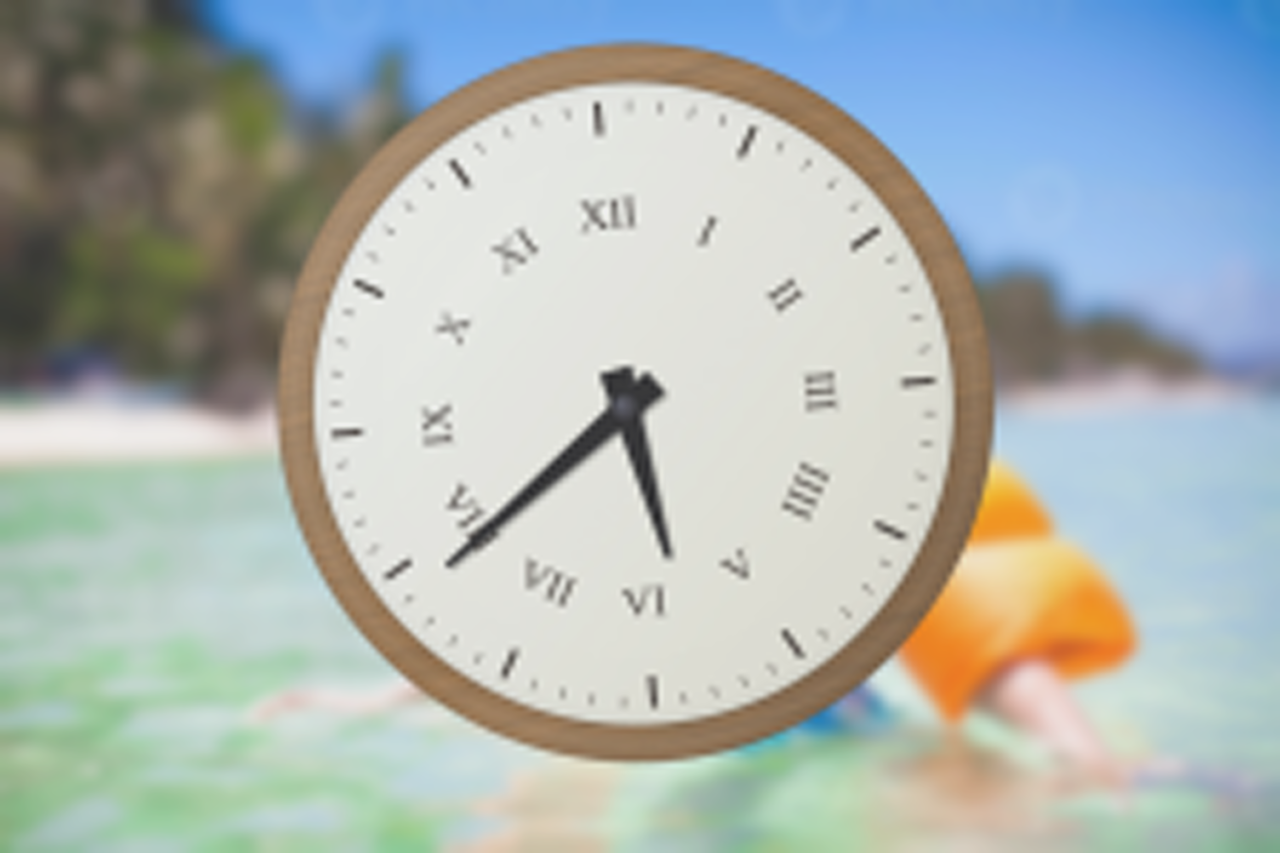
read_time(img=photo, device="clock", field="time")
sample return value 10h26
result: 5h39
